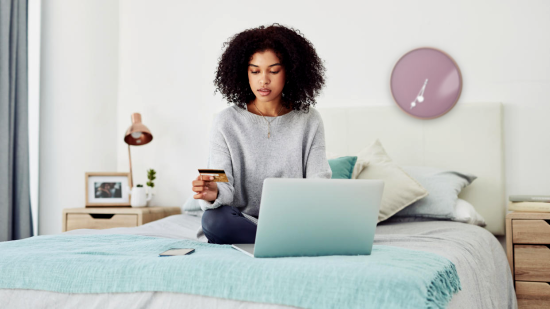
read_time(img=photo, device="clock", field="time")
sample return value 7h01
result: 6h35
